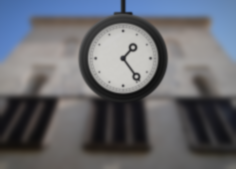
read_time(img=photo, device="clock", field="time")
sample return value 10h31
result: 1h24
